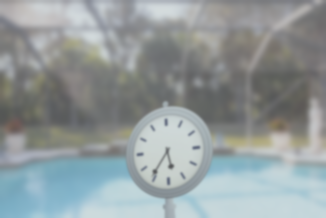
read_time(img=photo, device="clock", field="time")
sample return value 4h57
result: 5h36
